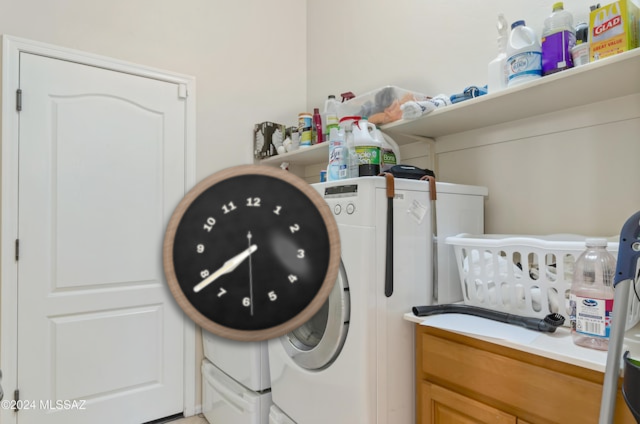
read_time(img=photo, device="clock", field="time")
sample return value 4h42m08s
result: 7h38m29s
